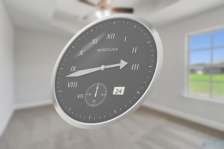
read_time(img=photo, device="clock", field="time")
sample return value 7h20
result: 2h43
